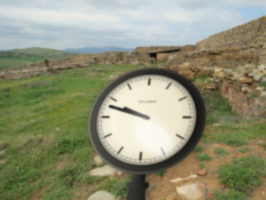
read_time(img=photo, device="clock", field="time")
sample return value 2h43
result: 9h48
